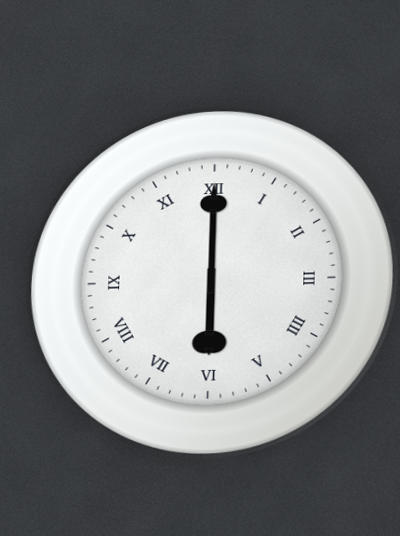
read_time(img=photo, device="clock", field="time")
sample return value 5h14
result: 6h00
